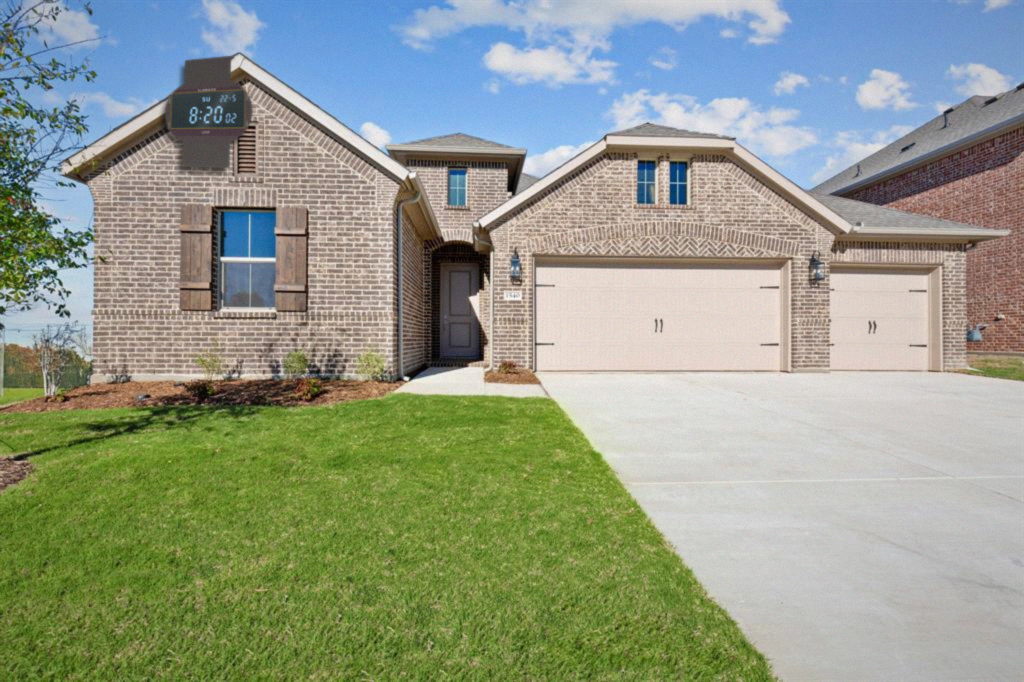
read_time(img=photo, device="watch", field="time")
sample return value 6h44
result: 8h20
